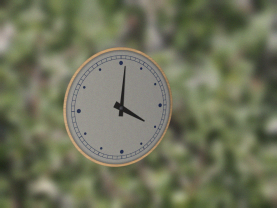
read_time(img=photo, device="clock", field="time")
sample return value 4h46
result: 4h01
